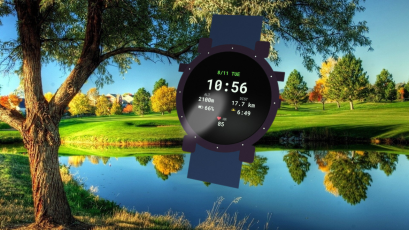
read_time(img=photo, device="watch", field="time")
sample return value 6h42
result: 10h56
